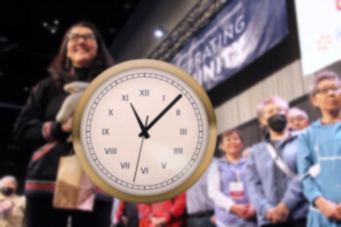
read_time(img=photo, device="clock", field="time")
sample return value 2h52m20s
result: 11h07m32s
